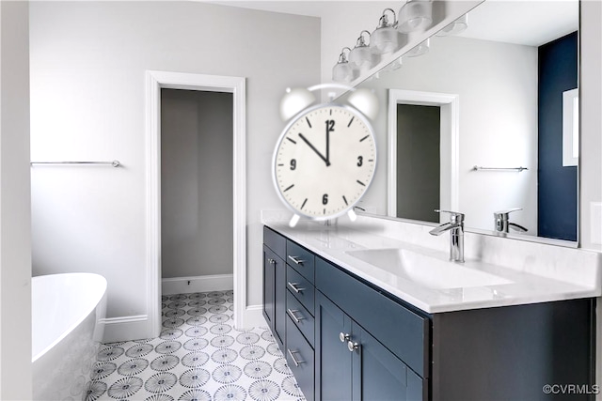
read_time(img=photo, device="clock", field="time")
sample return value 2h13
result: 11h52
